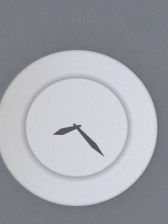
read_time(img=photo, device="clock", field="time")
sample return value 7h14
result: 8h23
